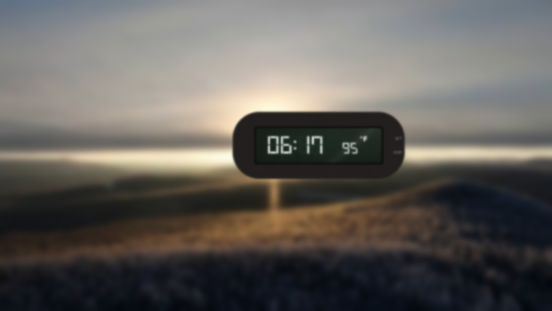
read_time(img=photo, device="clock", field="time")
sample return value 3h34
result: 6h17
